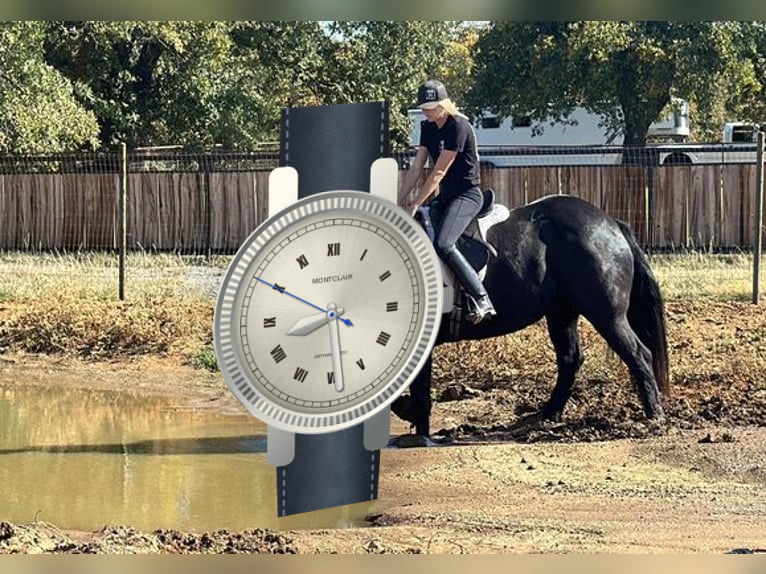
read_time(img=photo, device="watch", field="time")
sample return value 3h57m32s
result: 8h28m50s
